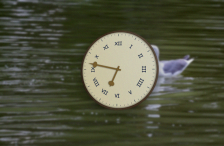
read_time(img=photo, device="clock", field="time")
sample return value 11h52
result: 6h47
